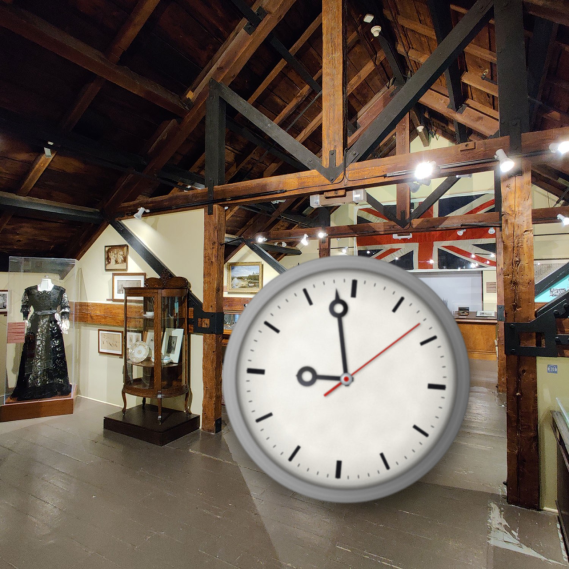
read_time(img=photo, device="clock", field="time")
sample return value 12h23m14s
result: 8h58m08s
